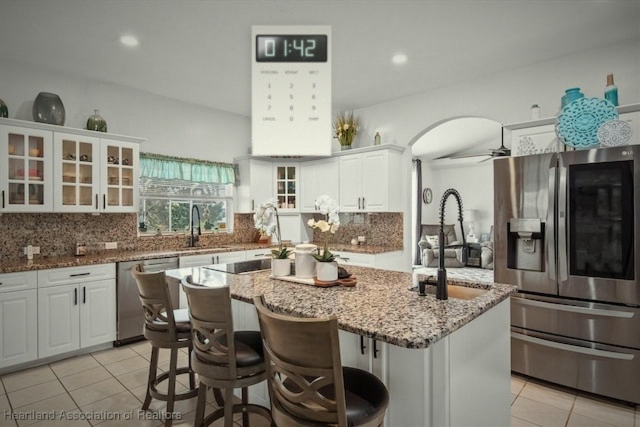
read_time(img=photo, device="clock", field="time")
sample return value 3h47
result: 1h42
